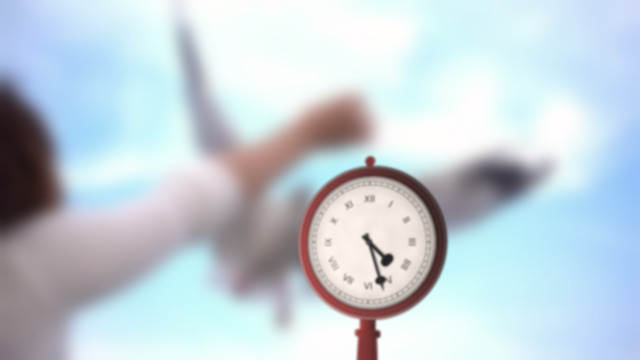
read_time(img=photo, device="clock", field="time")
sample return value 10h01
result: 4h27
